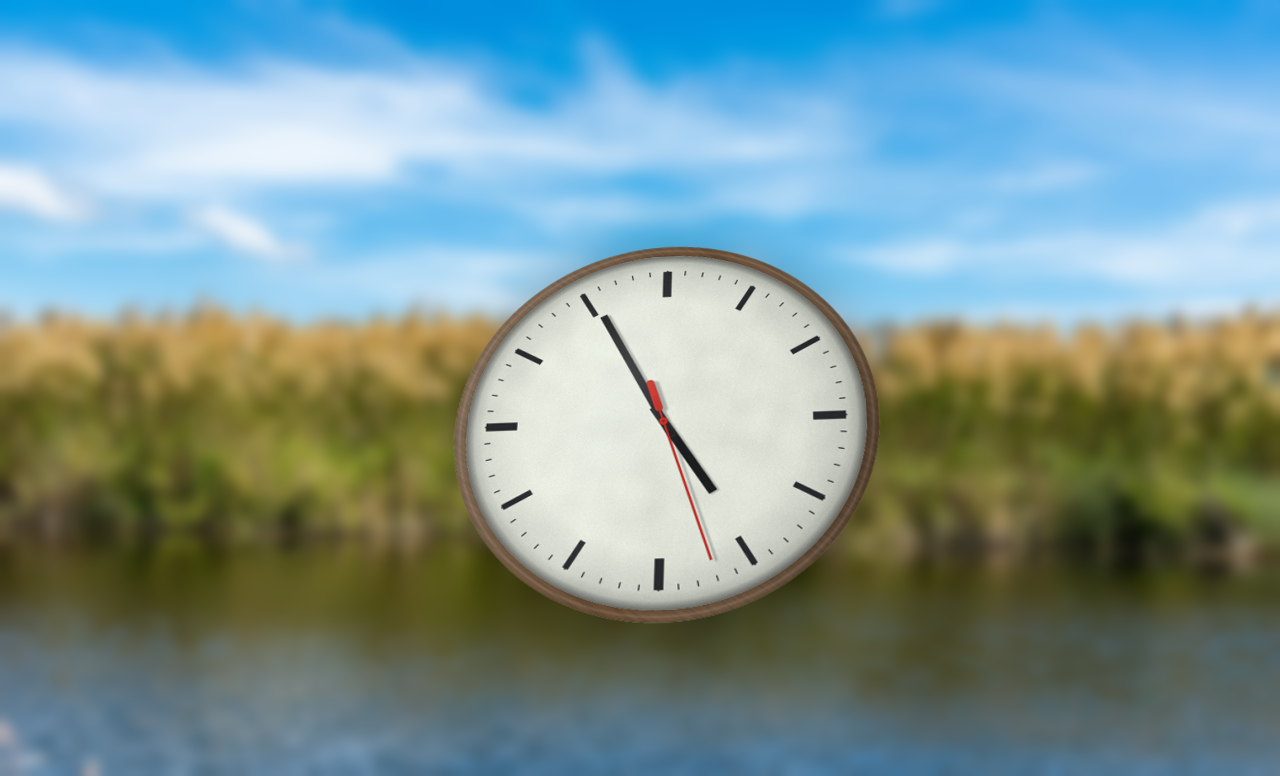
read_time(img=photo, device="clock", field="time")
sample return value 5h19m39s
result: 4h55m27s
